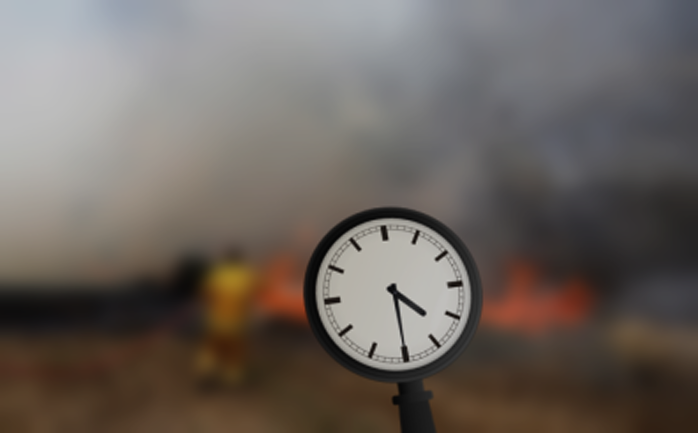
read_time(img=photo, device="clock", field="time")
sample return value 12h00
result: 4h30
